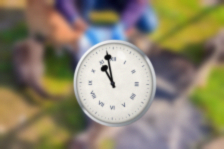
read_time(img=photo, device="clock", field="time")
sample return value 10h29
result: 10h58
